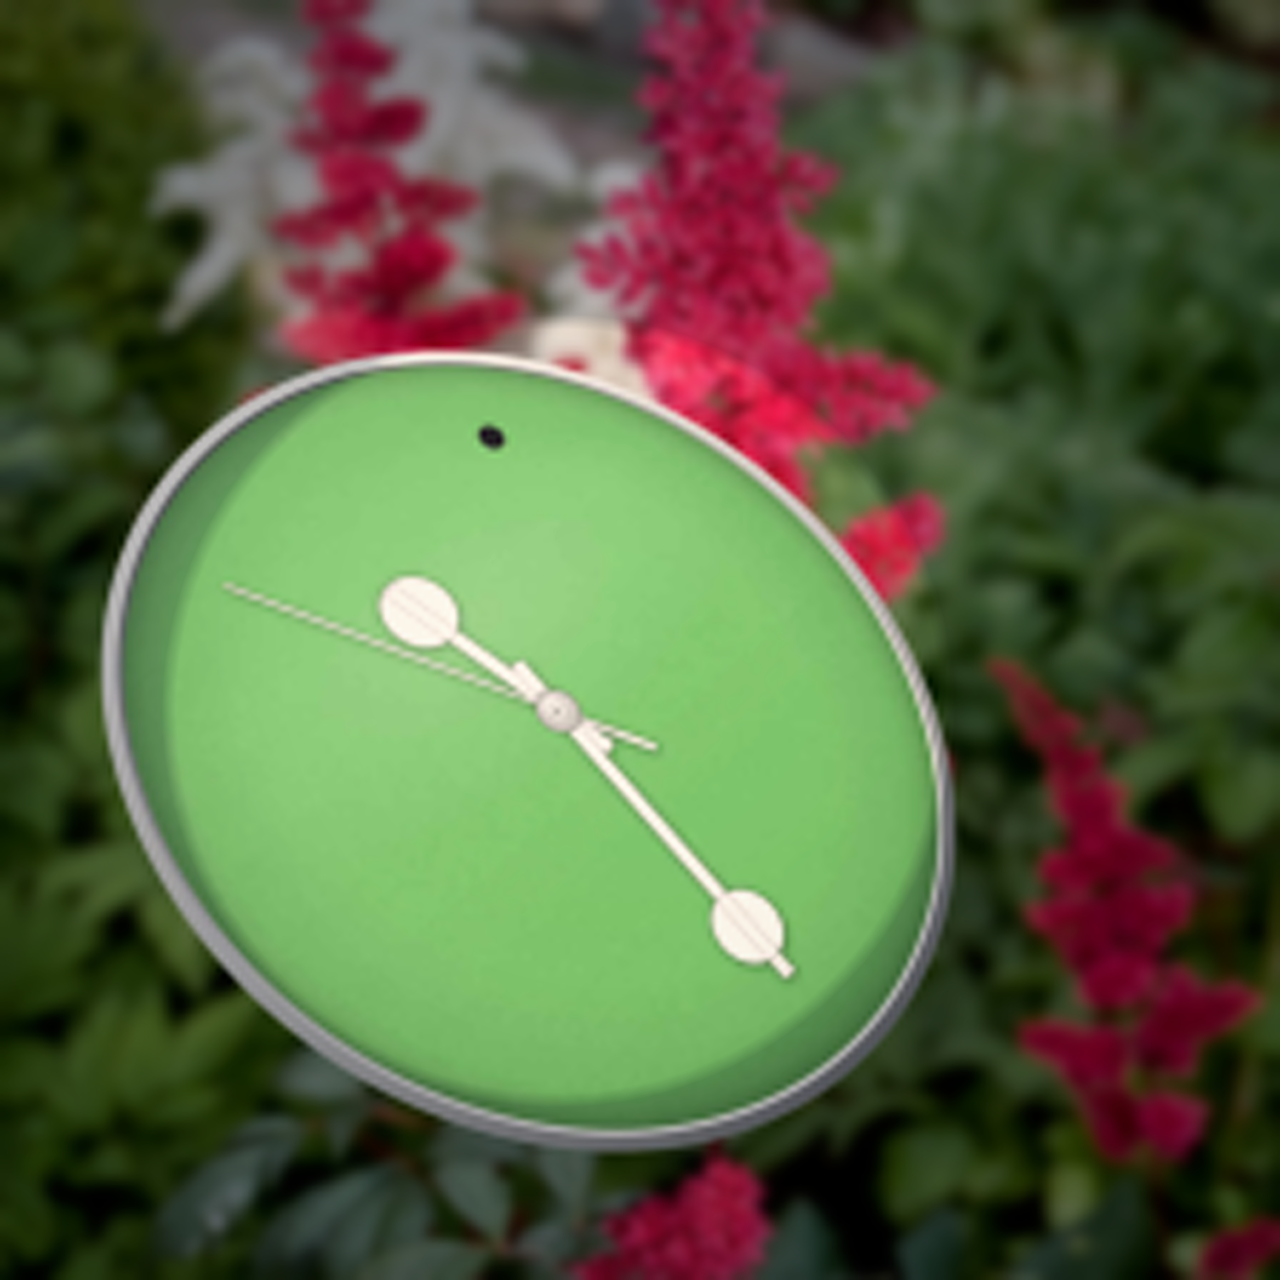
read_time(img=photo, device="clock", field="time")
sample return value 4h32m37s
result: 10h24m49s
